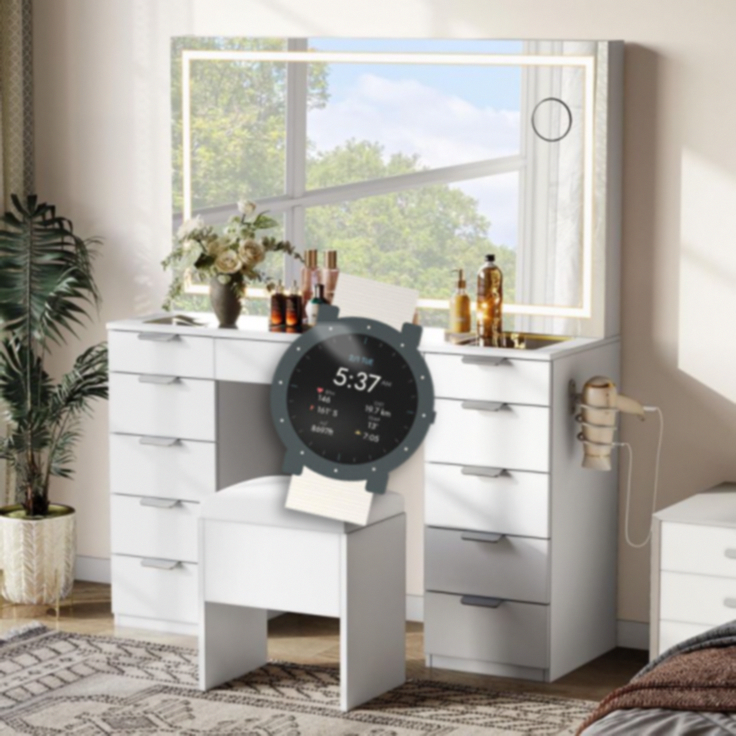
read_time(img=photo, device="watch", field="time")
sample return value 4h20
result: 5h37
